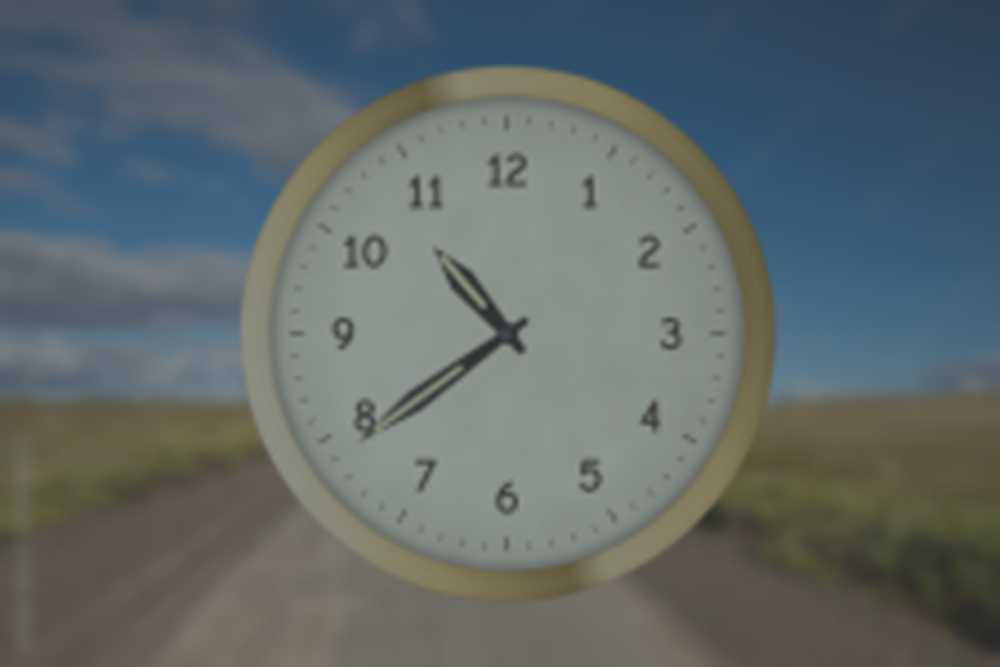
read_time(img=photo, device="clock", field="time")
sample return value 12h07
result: 10h39
